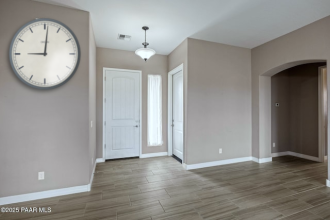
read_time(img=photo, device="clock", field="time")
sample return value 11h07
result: 9h01
